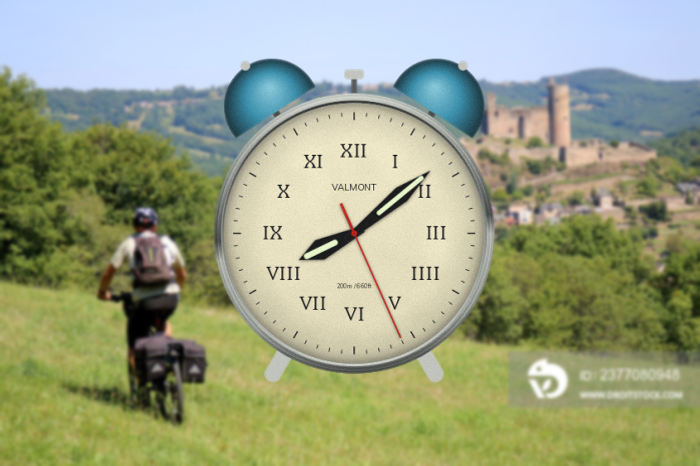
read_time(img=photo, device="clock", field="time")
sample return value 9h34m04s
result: 8h08m26s
